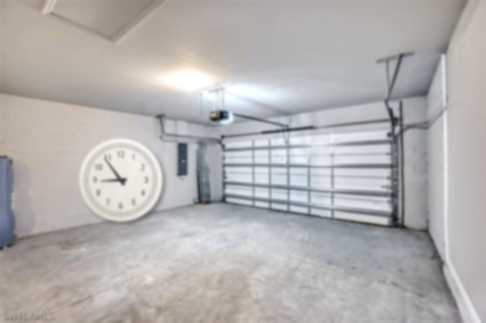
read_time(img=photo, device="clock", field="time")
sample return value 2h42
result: 8h54
